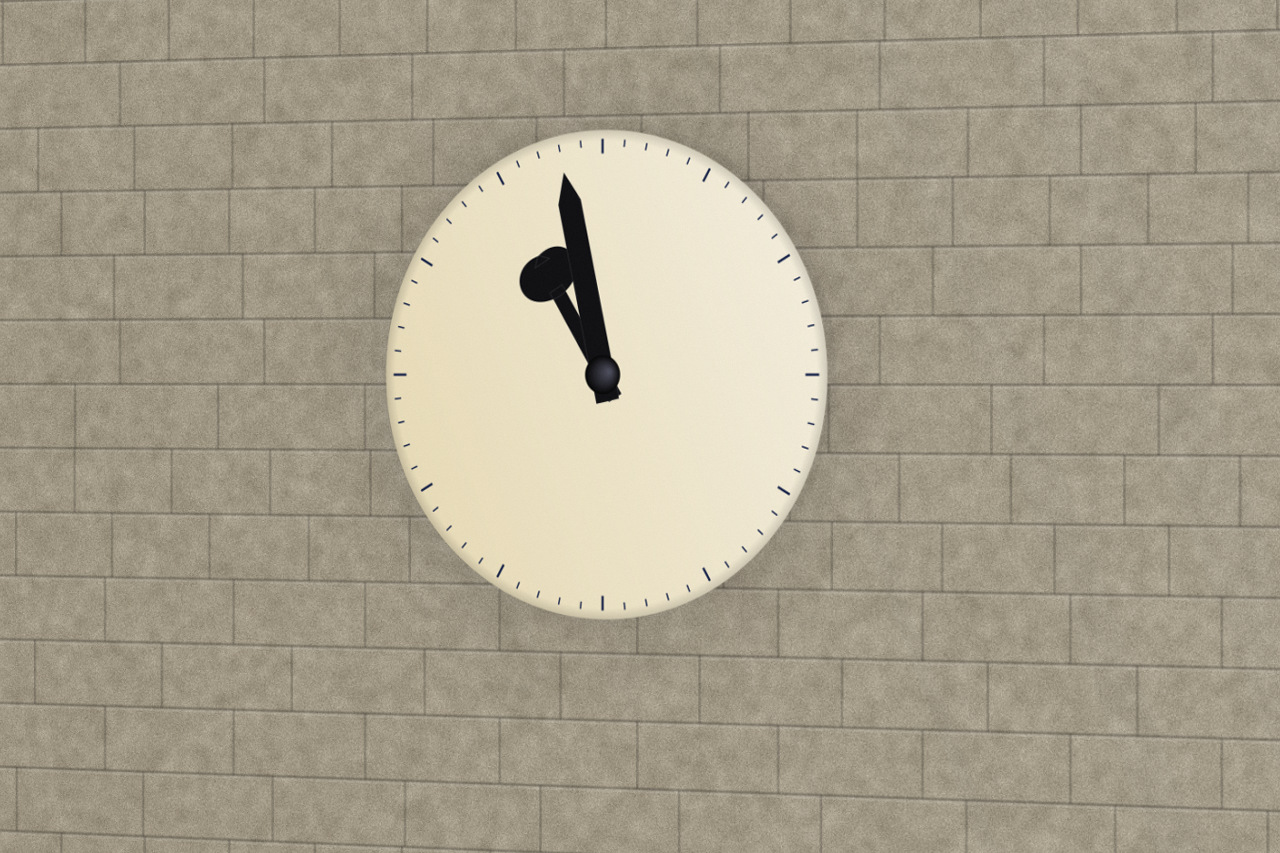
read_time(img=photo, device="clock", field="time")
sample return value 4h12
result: 10h58
